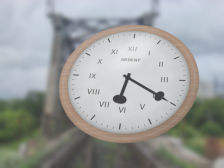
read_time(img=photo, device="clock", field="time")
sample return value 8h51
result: 6h20
